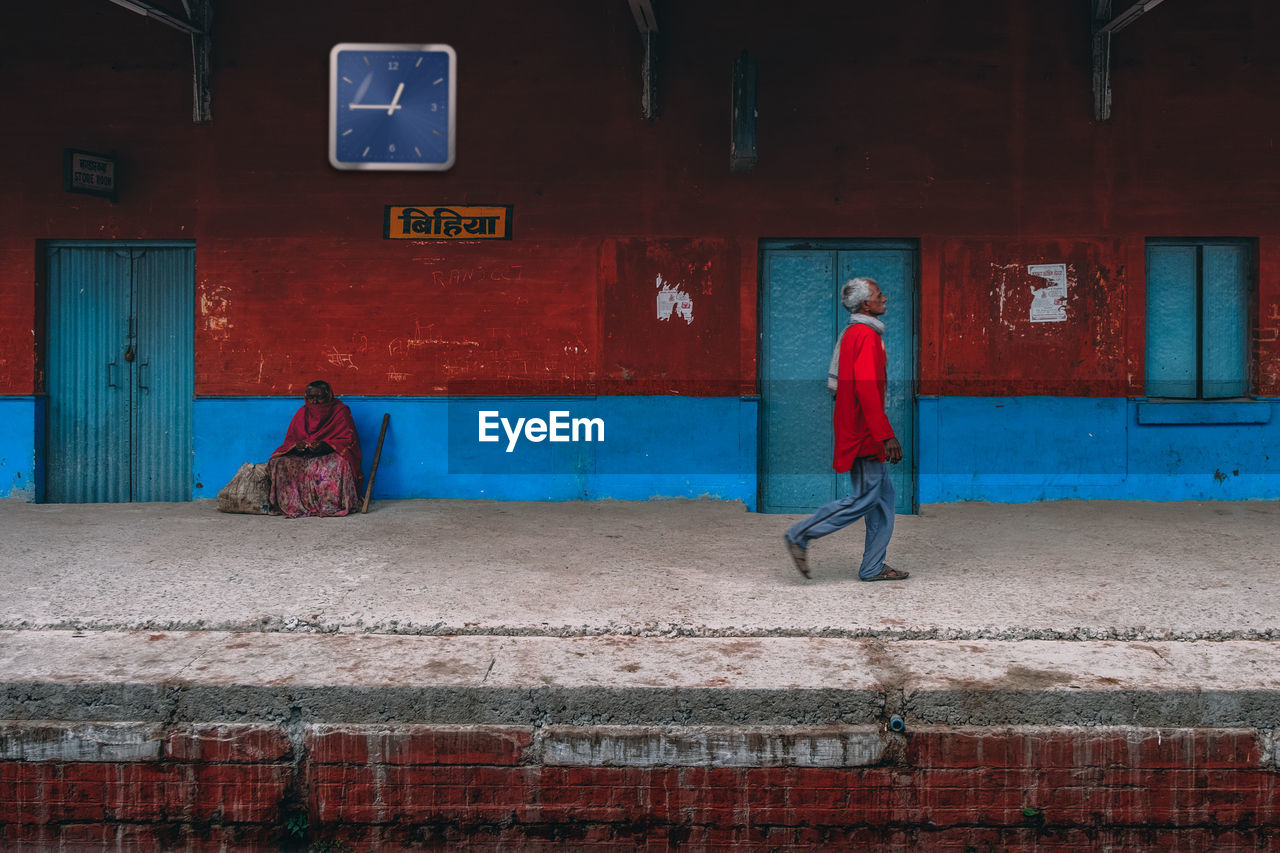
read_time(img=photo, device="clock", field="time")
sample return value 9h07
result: 12h45
